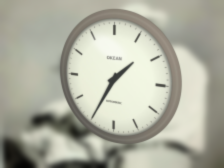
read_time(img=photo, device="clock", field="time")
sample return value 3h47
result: 1h35
